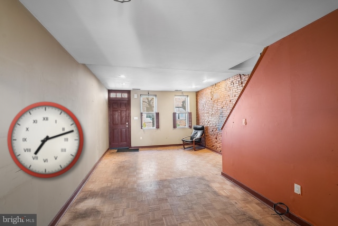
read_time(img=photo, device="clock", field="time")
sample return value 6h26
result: 7h12
